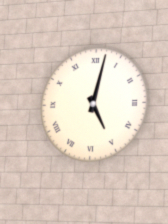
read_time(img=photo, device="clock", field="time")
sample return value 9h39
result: 5h02
